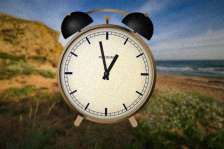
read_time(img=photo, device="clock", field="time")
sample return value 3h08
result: 12h58
